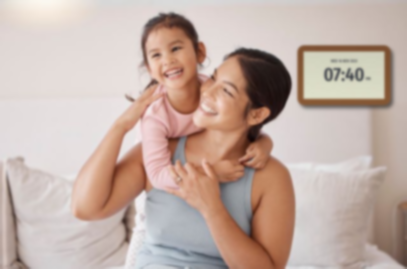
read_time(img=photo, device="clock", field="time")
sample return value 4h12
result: 7h40
